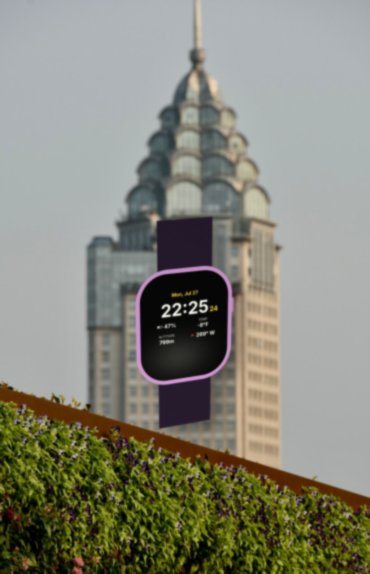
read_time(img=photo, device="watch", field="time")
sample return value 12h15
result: 22h25
